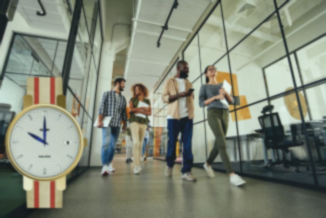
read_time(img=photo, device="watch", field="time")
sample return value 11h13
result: 10h00
